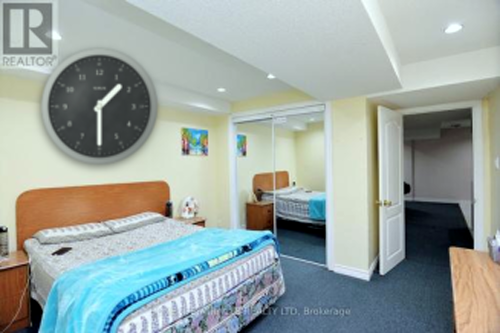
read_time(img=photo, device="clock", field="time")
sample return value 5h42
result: 1h30
